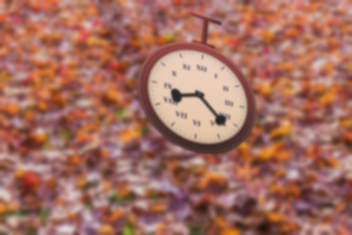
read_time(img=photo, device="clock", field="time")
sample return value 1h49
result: 8h22
